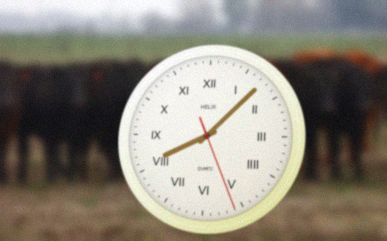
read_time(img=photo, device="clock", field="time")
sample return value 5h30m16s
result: 8h07m26s
